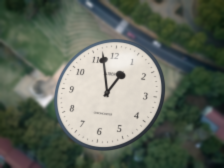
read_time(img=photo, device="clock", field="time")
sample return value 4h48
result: 12h57
